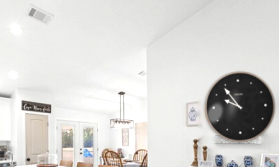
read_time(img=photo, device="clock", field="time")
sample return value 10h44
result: 9h54
